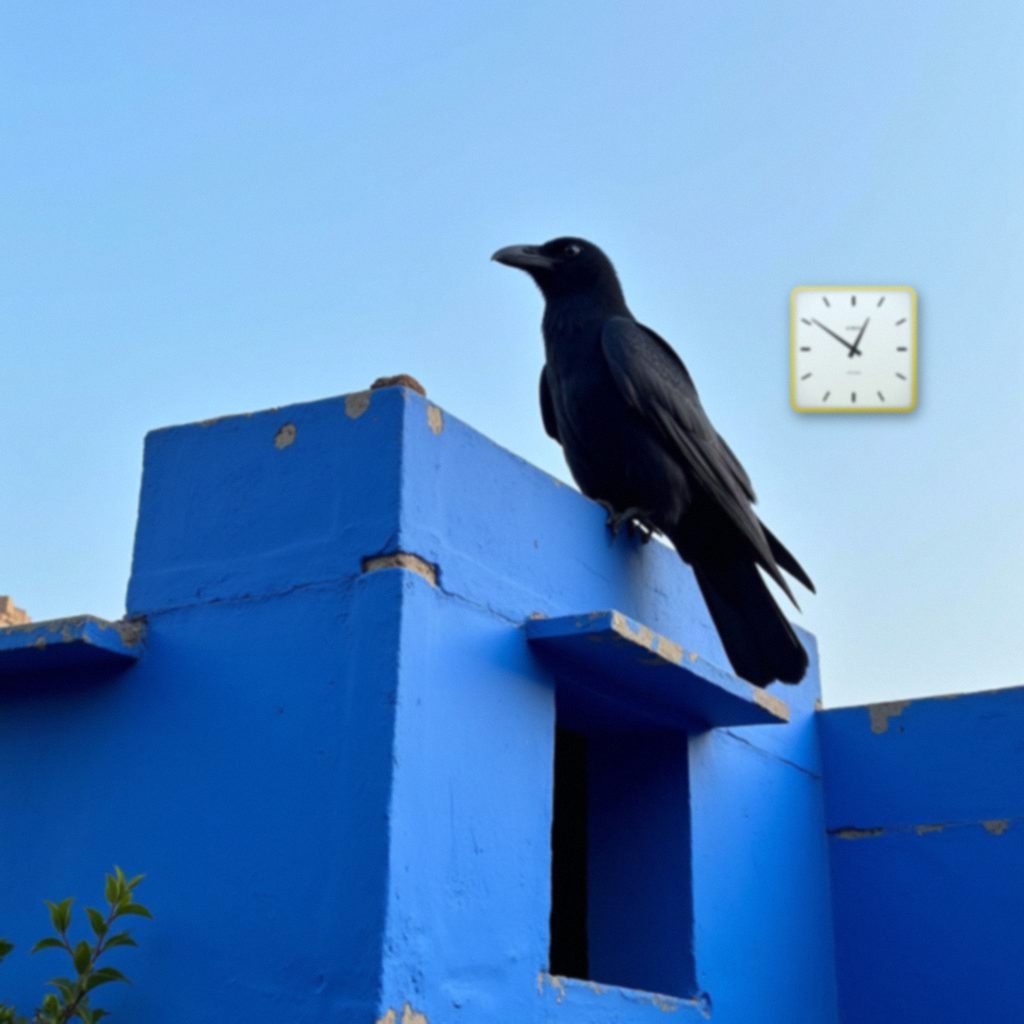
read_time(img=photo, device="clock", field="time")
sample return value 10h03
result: 12h51
